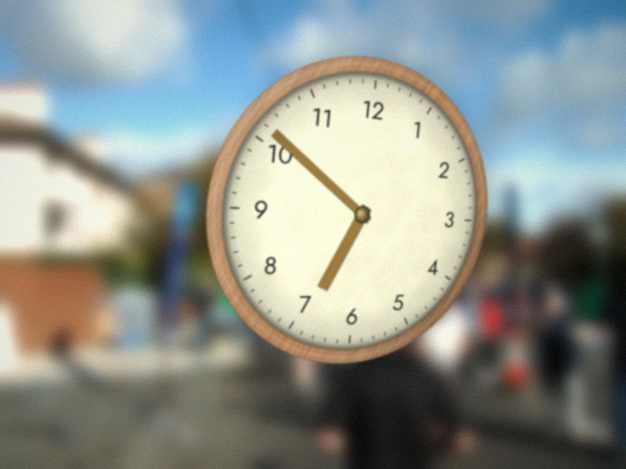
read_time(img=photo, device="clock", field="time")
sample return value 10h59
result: 6h51
